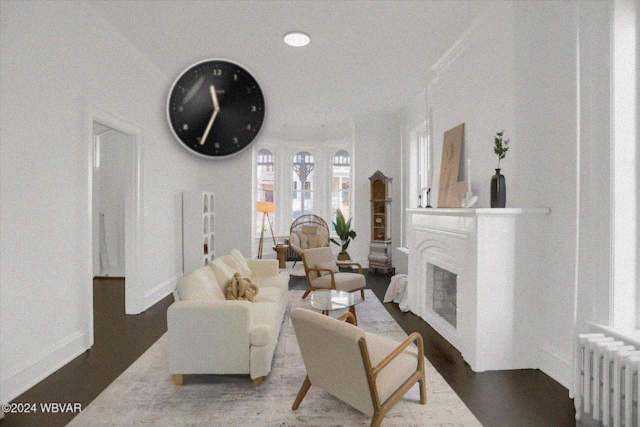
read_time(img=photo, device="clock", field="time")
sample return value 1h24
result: 11h34
